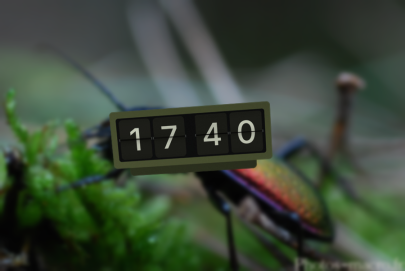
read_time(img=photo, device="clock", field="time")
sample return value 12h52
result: 17h40
